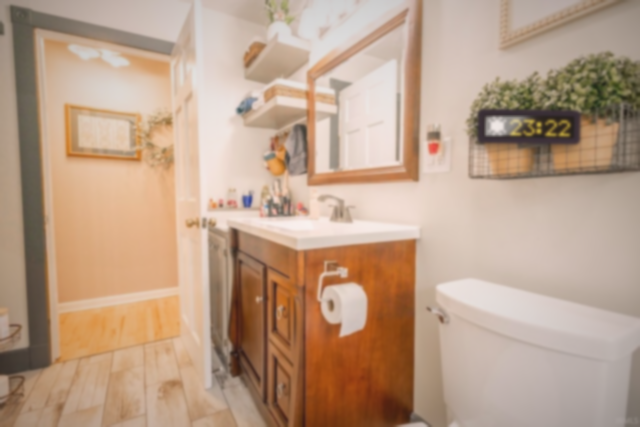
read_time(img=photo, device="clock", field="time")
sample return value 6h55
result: 23h22
